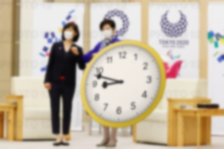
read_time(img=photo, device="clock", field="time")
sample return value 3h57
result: 8h48
